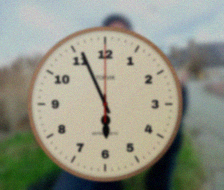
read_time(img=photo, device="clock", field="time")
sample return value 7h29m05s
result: 5h56m00s
